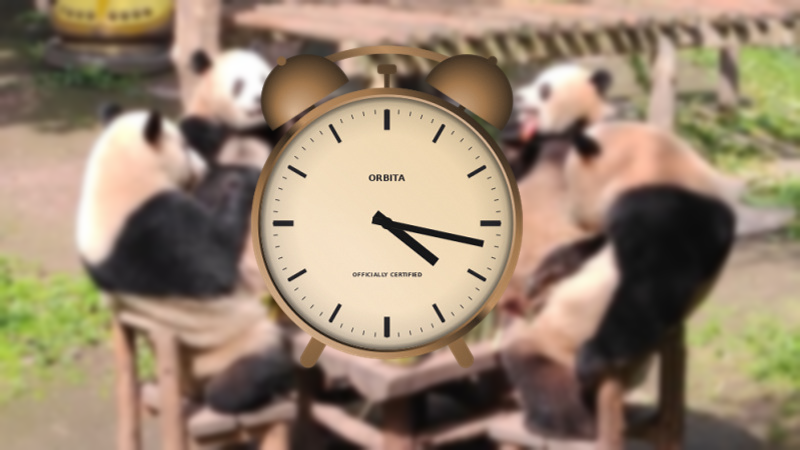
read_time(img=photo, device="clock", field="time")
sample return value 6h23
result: 4h17
